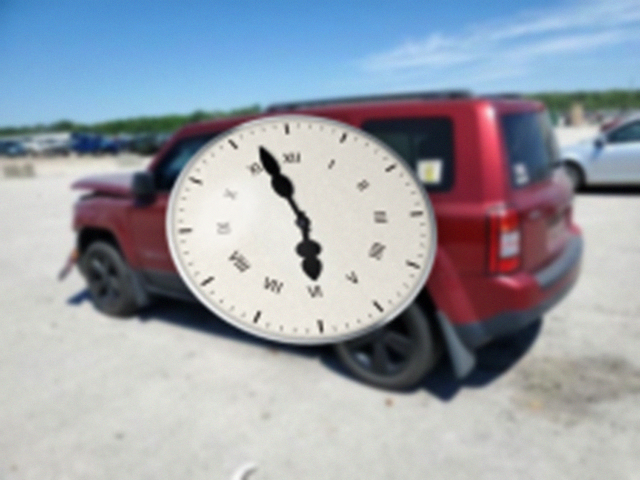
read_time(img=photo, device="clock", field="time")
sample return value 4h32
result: 5h57
